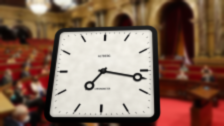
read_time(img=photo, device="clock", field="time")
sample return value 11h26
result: 7h17
